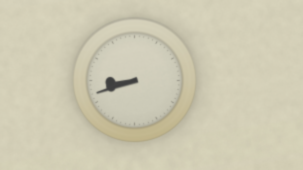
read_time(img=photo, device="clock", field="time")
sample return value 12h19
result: 8h42
